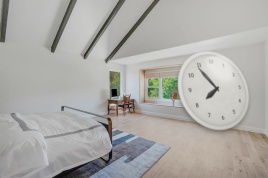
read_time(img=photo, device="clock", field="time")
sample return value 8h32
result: 7h54
